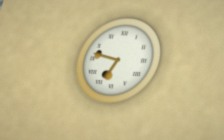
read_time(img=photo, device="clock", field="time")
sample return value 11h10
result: 6h47
